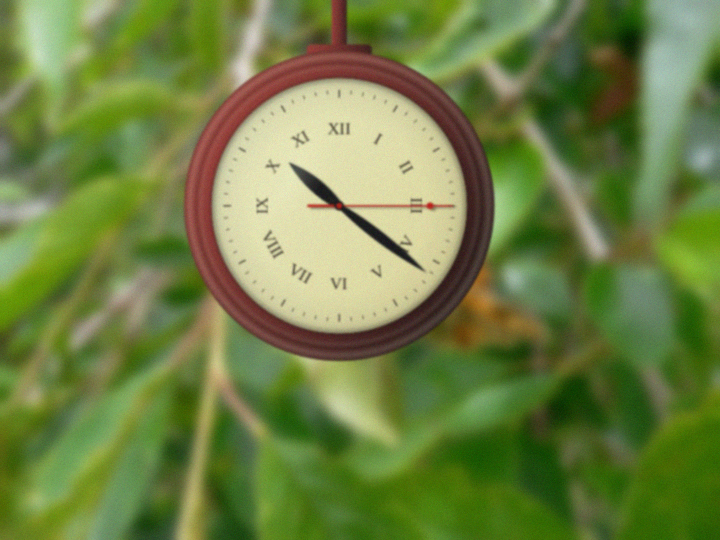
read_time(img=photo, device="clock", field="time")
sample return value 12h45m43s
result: 10h21m15s
